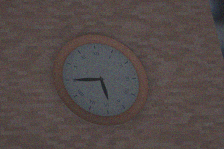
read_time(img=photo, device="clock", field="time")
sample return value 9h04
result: 5h45
